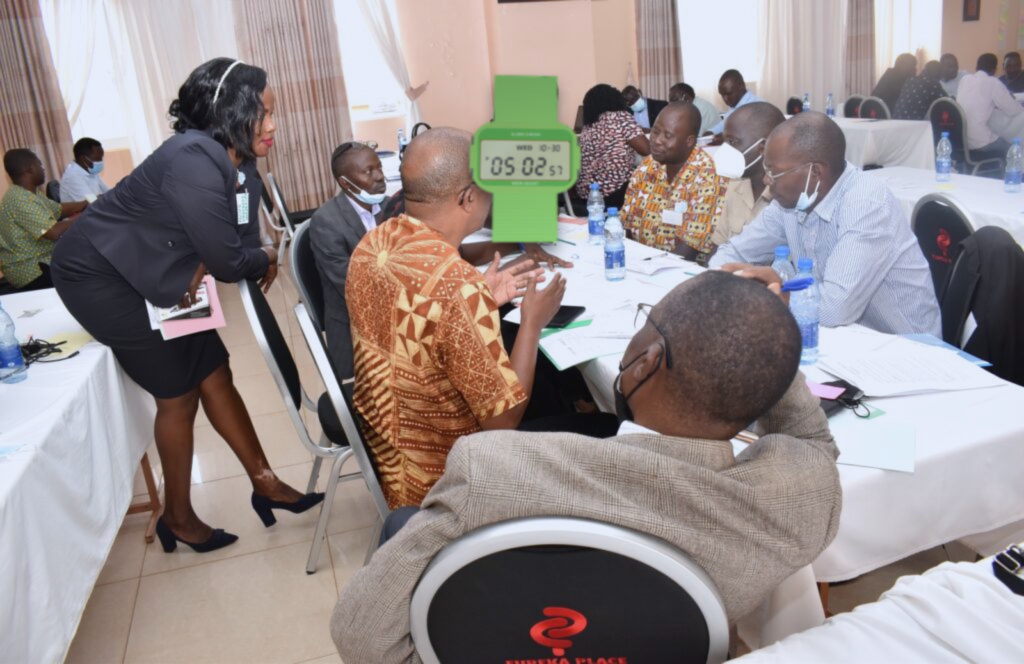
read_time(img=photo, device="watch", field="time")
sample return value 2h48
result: 5h02
